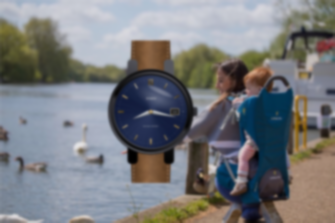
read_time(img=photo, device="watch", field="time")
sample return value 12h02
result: 8h17
